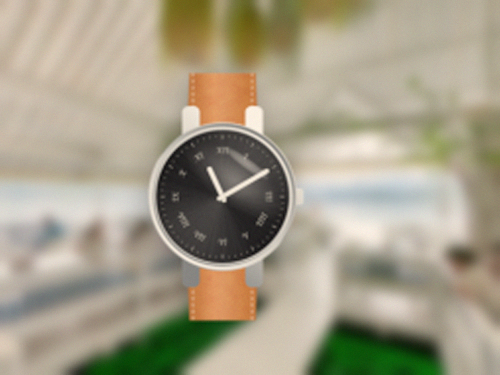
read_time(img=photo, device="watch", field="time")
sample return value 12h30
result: 11h10
